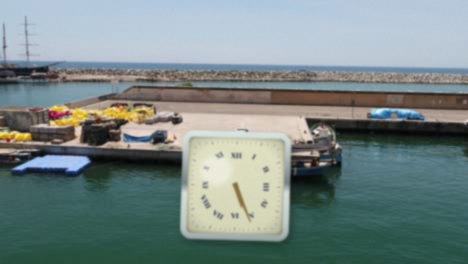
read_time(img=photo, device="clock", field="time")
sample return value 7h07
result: 5h26
